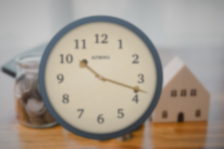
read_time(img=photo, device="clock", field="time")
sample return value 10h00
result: 10h18
